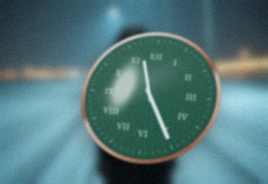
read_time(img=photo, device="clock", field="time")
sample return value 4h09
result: 11h25
